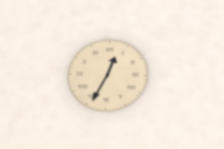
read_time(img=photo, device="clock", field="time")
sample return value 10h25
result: 12h34
